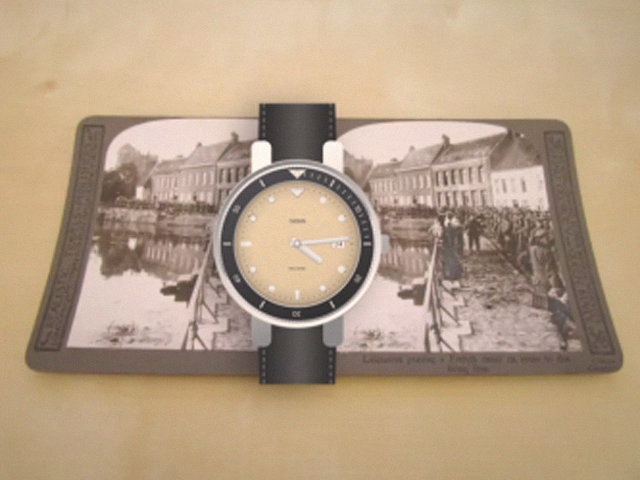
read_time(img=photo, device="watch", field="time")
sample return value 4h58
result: 4h14
